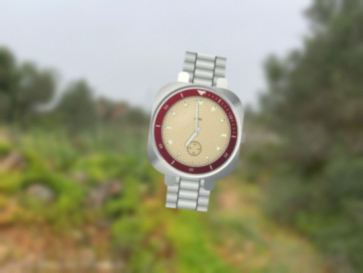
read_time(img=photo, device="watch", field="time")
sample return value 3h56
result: 6h59
